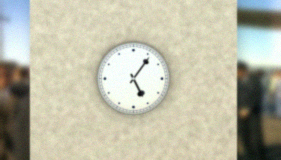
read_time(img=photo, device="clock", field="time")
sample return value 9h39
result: 5h06
